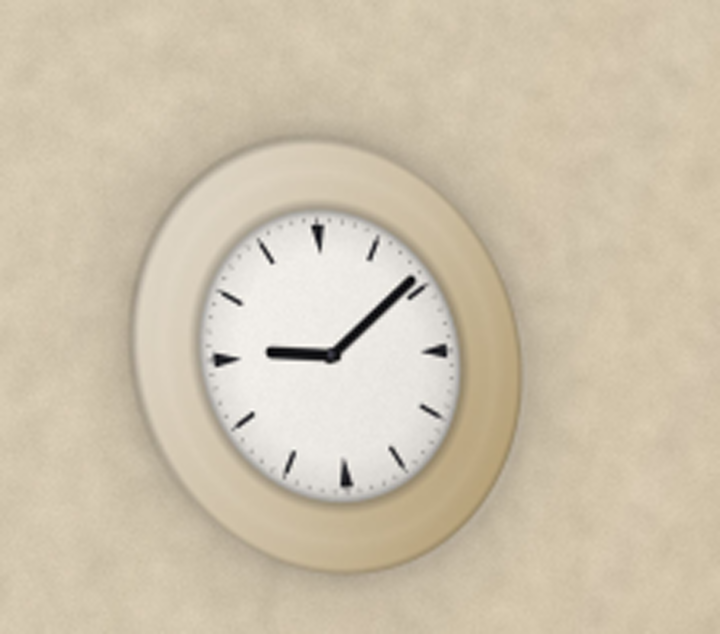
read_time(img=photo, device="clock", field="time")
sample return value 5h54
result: 9h09
